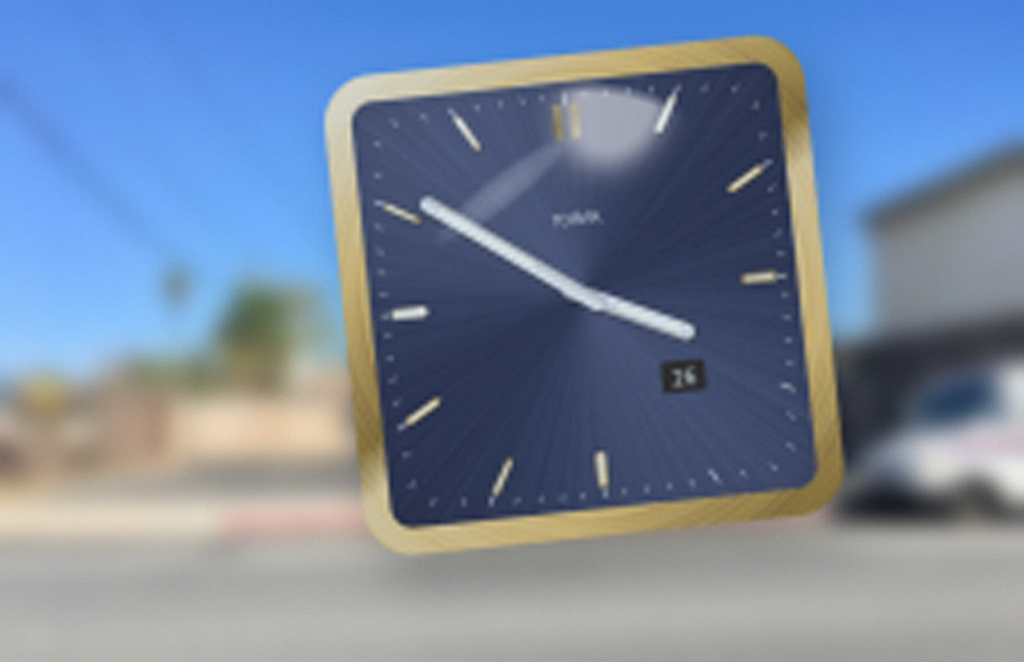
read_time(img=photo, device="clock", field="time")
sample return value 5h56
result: 3h51
